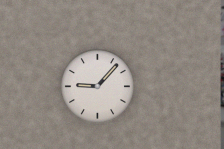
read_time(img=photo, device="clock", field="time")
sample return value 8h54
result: 9h07
